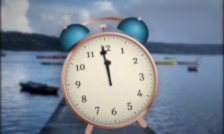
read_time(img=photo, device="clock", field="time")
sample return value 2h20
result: 11h59
